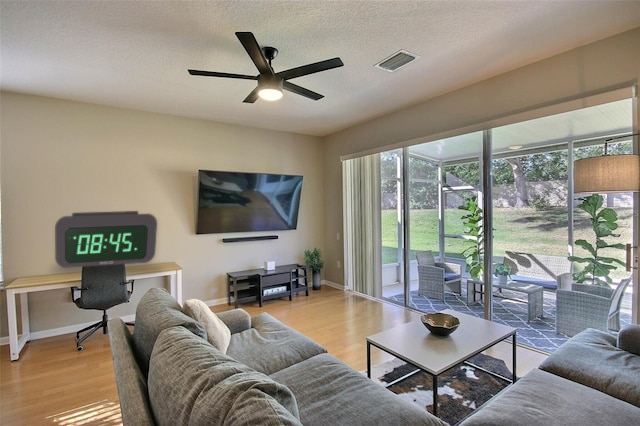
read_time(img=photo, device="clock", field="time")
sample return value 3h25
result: 8h45
